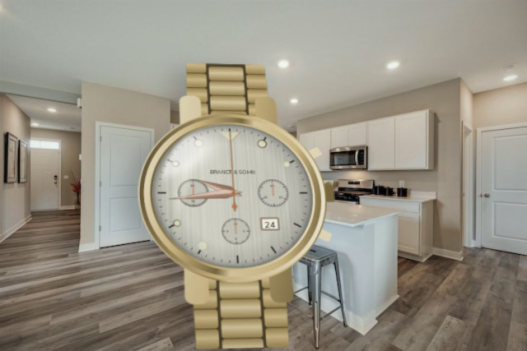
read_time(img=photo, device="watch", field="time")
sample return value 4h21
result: 9h44
